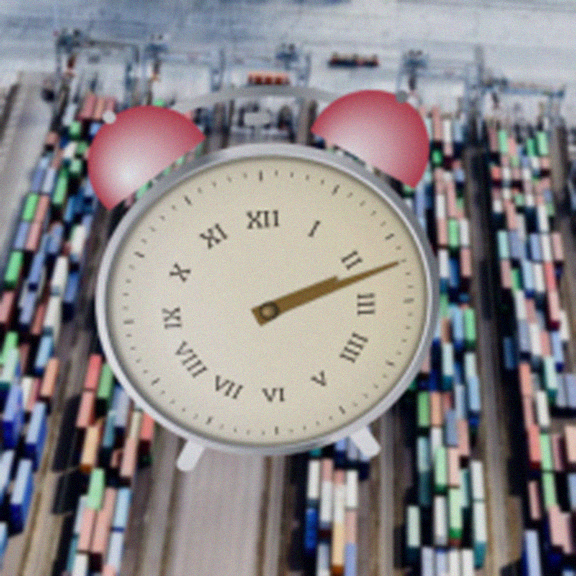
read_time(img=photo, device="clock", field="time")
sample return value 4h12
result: 2h12
